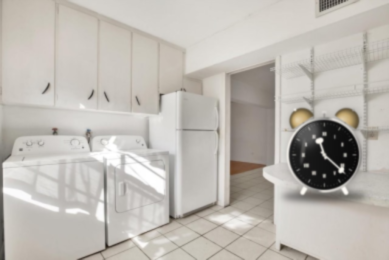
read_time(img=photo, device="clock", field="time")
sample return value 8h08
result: 11h22
